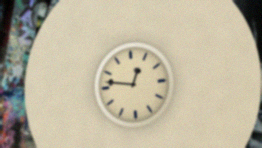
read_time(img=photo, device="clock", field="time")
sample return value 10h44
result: 12h47
